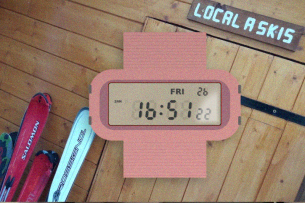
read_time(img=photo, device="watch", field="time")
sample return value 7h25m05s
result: 16h51m22s
